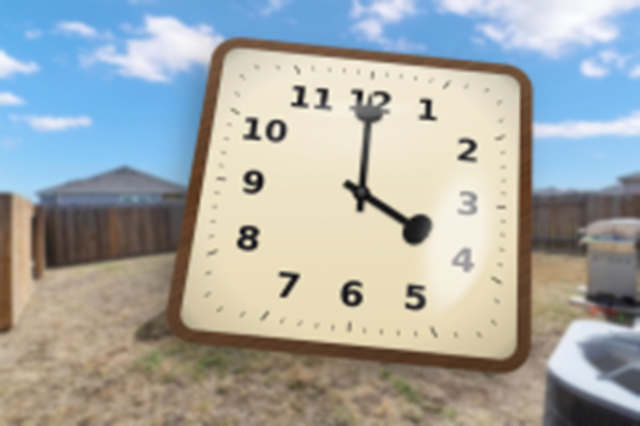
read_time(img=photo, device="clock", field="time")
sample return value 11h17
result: 4h00
